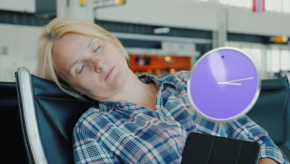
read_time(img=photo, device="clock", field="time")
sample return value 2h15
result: 3h14
